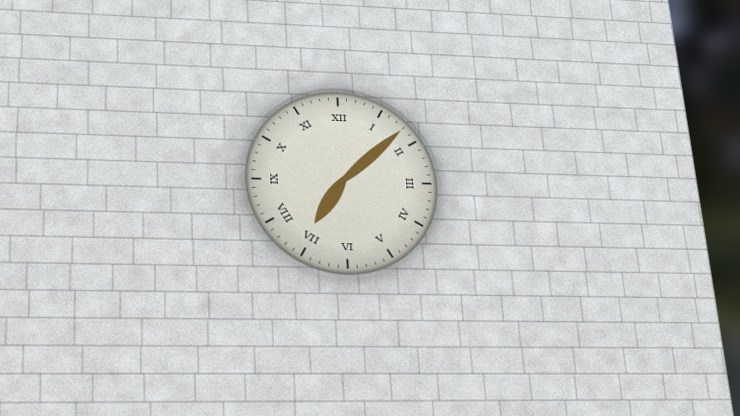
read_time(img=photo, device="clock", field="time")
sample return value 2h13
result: 7h08
